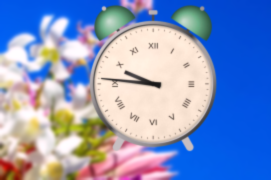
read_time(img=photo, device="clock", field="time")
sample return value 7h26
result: 9h46
